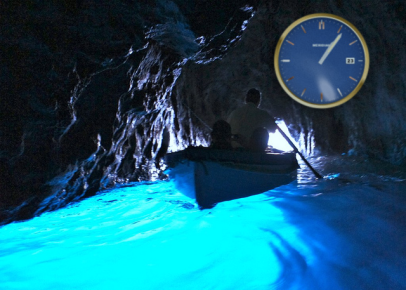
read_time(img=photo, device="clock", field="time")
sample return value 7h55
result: 1h06
